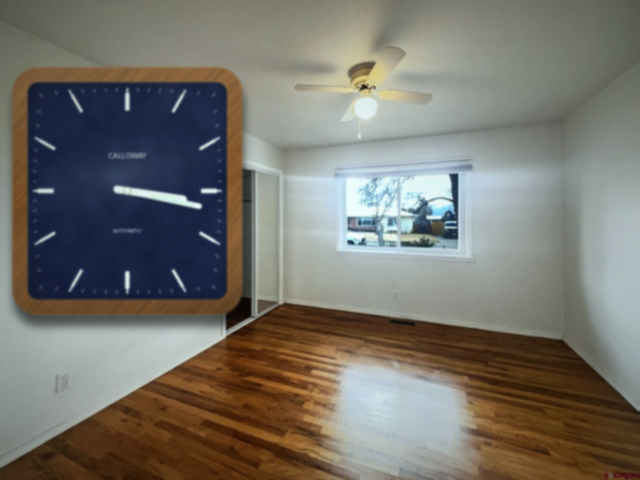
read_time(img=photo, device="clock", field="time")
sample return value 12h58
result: 3h17
